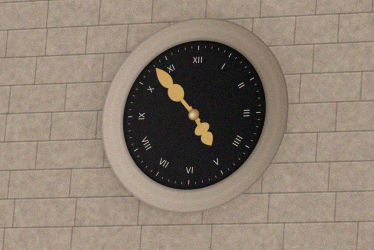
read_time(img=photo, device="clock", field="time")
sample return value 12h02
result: 4h53
